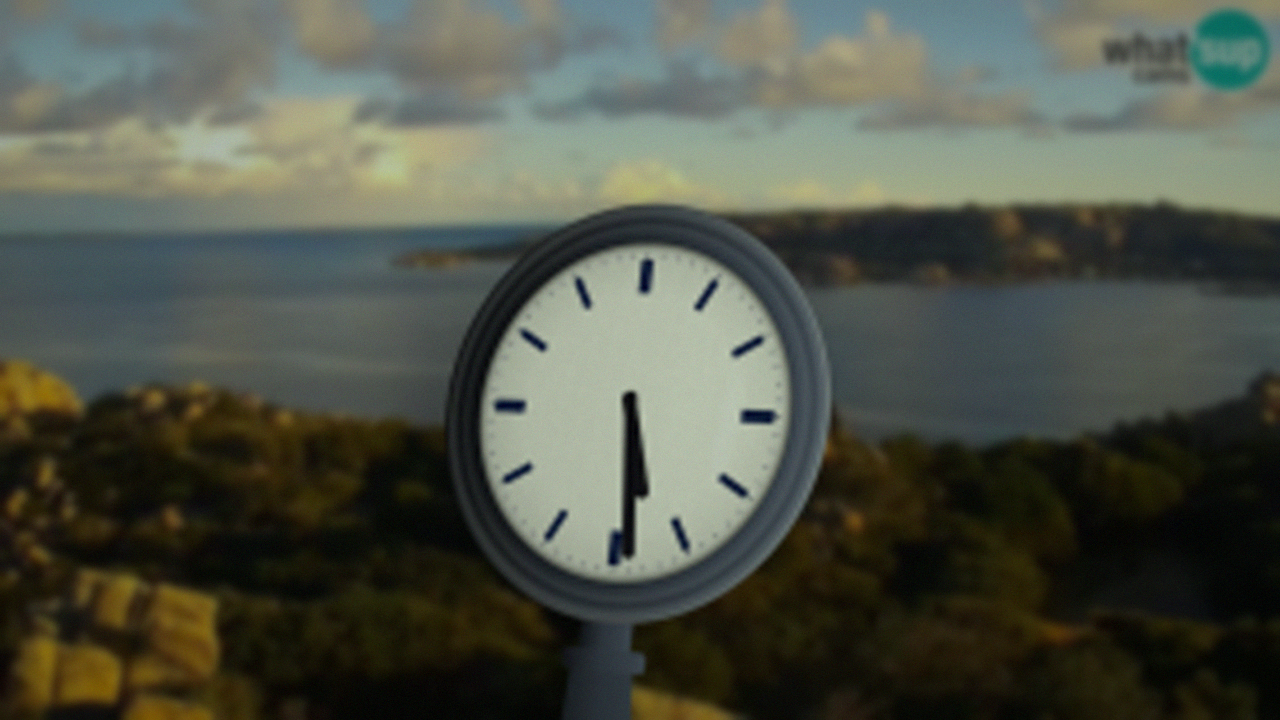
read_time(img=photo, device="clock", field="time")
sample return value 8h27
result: 5h29
